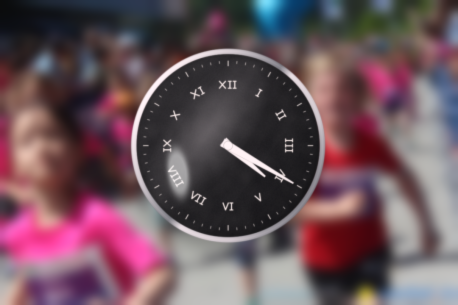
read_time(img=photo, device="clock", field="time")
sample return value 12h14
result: 4h20
